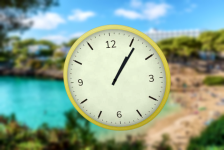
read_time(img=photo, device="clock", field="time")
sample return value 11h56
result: 1h06
